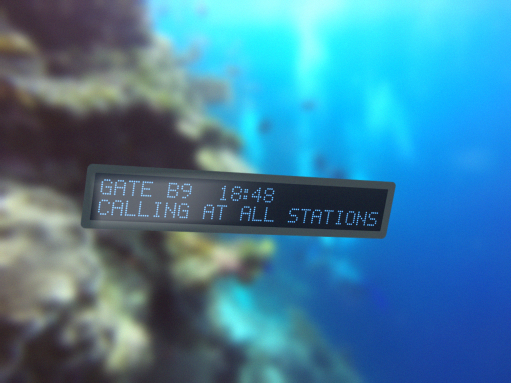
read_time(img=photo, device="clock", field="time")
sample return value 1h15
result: 18h48
